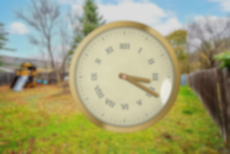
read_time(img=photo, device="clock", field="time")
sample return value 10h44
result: 3h20
